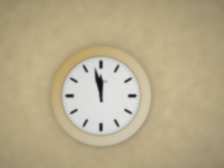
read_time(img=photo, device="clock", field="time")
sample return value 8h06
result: 11h58
